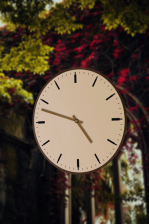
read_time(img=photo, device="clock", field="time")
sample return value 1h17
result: 4h48
